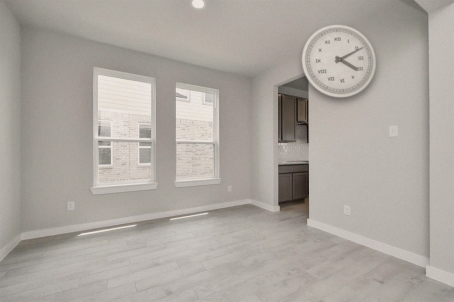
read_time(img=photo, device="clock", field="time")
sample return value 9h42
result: 4h11
